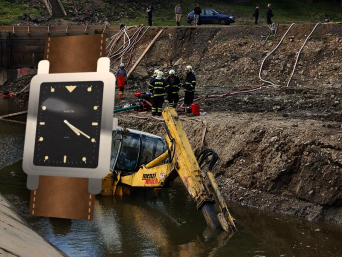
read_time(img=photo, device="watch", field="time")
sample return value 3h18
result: 4h20
